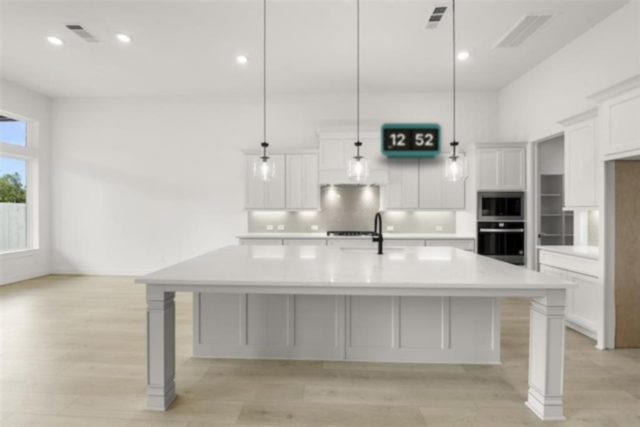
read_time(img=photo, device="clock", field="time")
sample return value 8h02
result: 12h52
